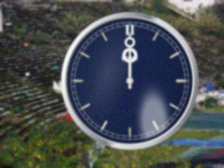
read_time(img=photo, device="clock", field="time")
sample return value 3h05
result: 12h00
